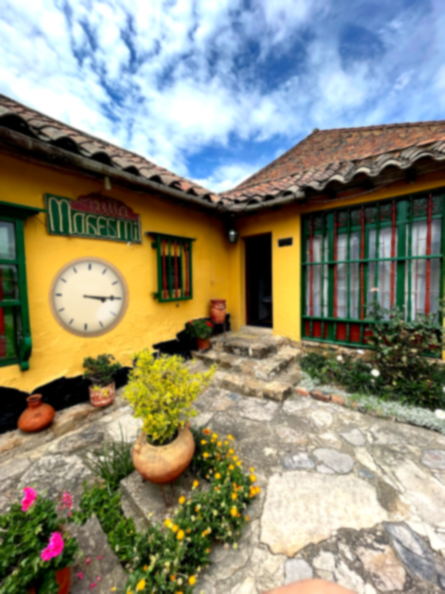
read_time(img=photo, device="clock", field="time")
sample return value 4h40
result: 3h15
